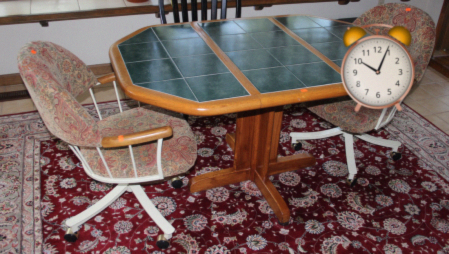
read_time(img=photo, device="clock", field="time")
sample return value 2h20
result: 10h04
